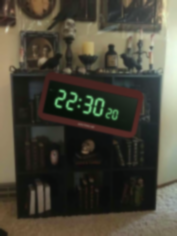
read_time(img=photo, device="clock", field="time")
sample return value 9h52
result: 22h30
